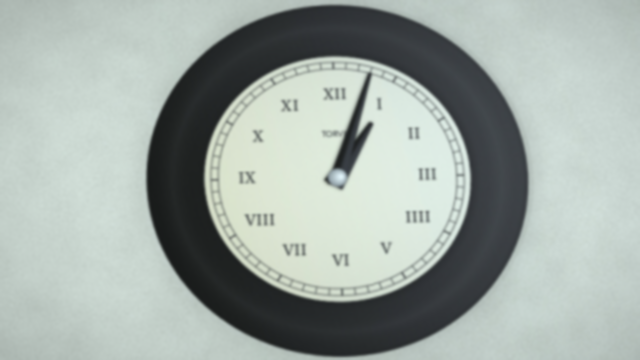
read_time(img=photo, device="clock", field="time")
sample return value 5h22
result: 1h03
